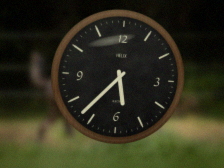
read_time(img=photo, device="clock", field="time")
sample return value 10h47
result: 5h37
